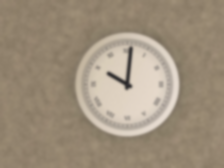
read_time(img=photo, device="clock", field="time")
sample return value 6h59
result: 10h01
